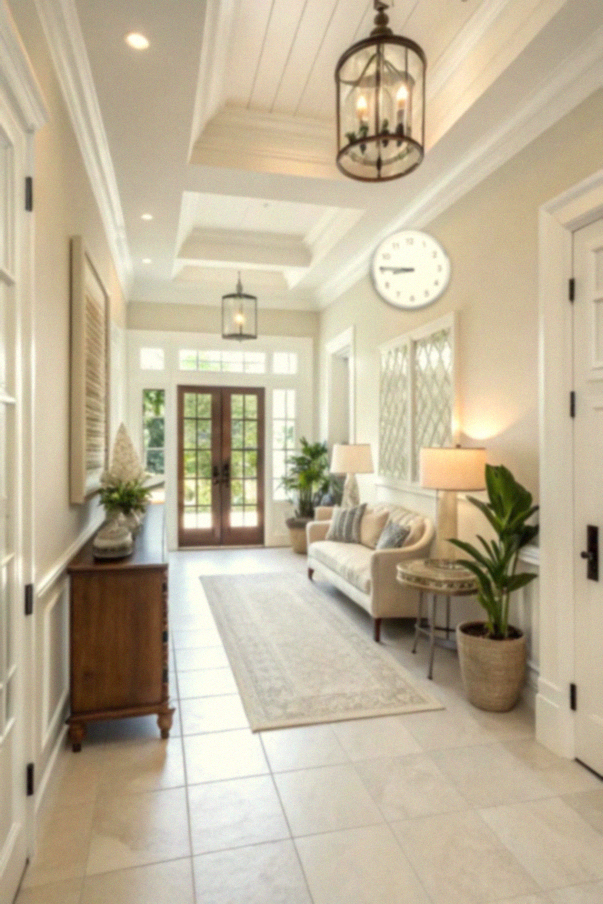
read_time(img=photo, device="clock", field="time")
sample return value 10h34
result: 8h46
